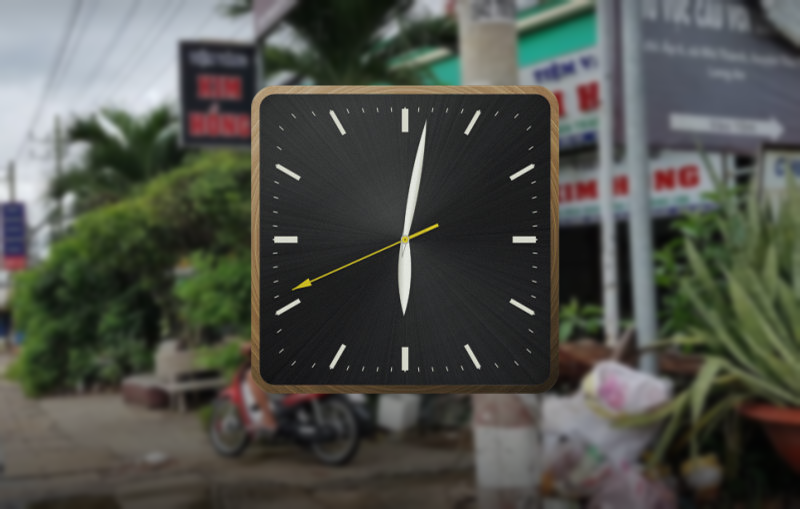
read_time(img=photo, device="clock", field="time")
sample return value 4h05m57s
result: 6h01m41s
